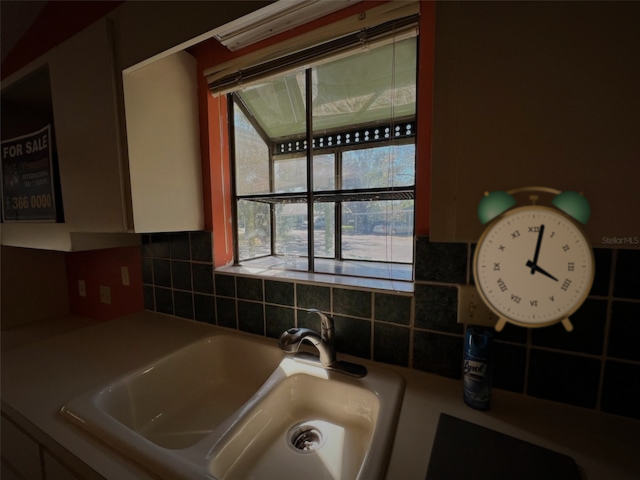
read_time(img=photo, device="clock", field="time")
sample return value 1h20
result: 4h02
